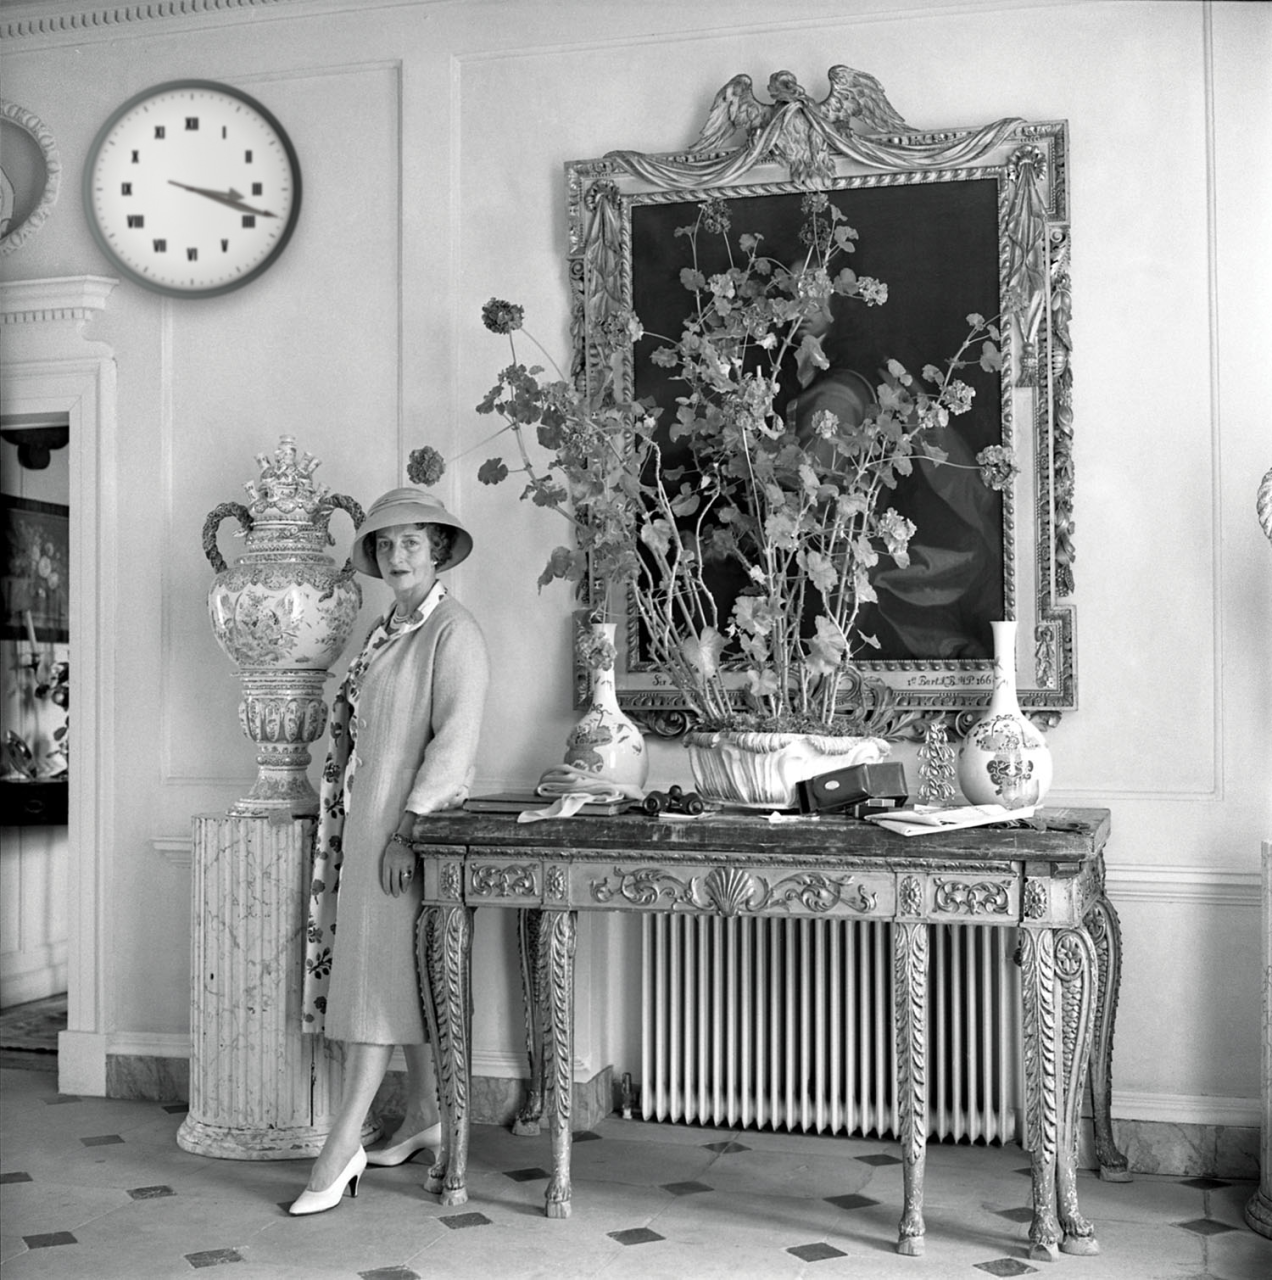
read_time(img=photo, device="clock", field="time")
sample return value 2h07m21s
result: 3h18m18s
